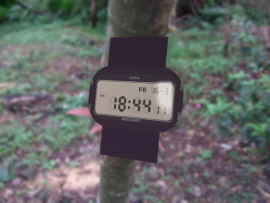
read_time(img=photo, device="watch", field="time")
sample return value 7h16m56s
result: 18h44m11s
